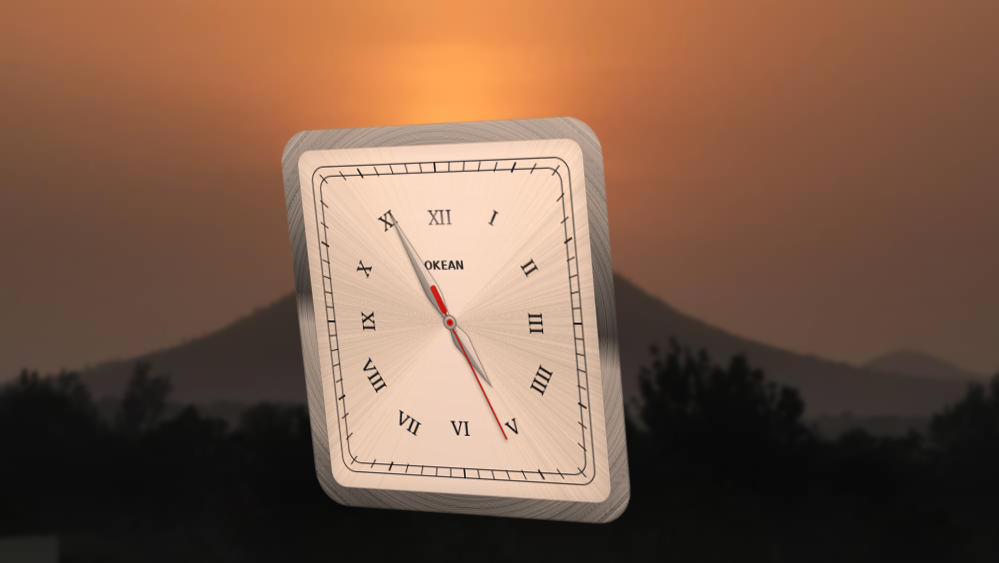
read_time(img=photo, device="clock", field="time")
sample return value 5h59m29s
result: 4h55m26s
